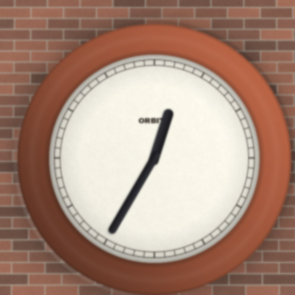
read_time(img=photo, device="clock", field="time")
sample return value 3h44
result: 12h35
